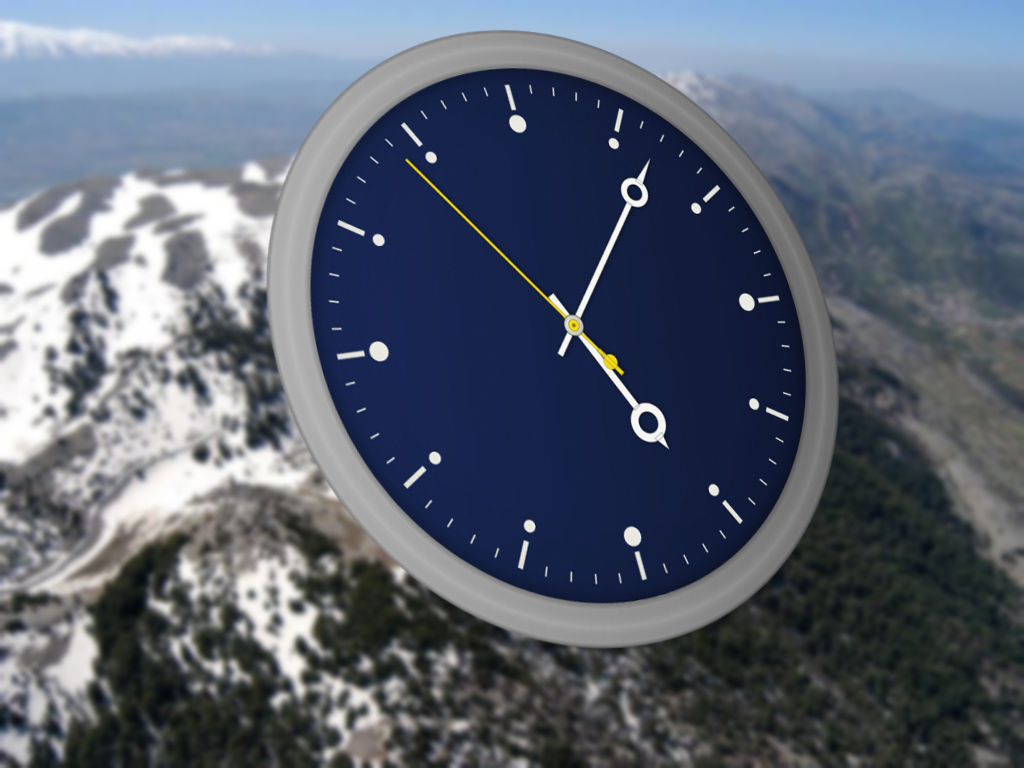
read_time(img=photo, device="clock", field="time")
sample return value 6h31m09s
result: 5h06m54s
